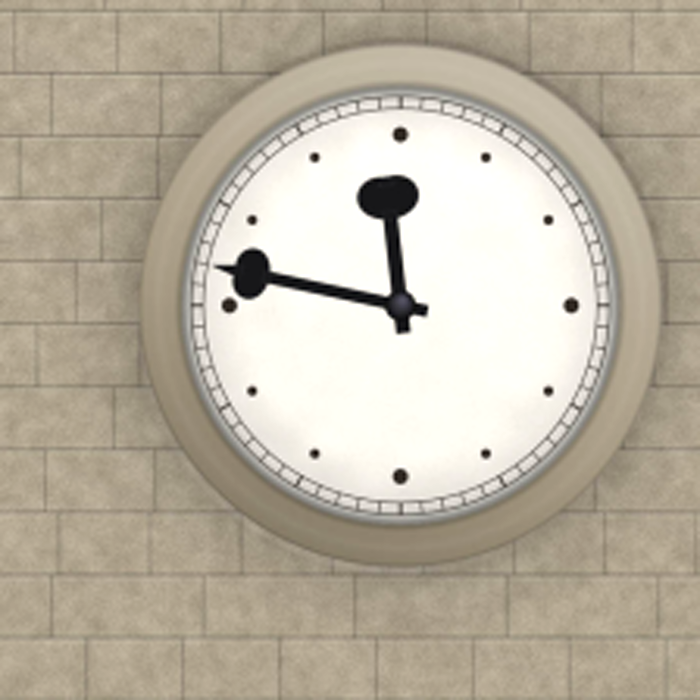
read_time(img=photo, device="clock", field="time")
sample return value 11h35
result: 11h47
